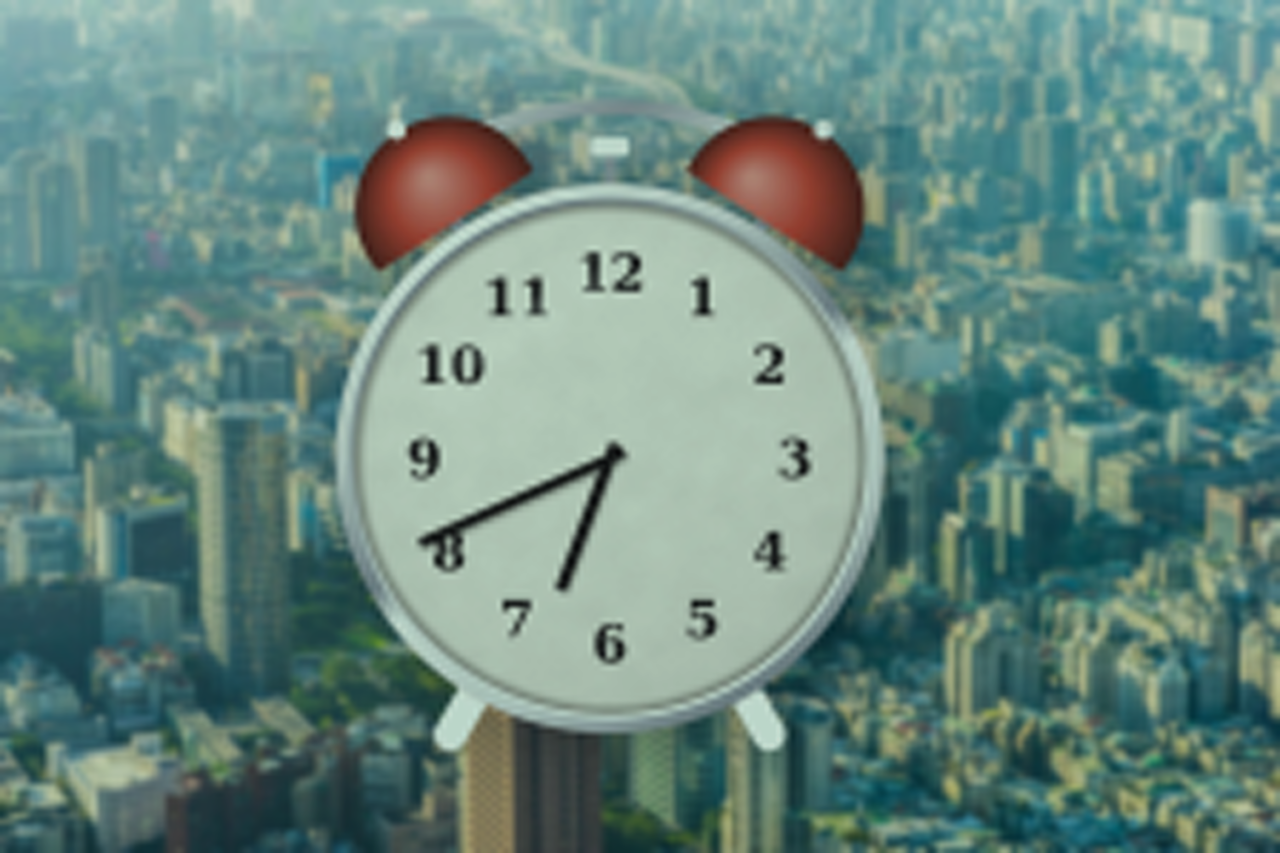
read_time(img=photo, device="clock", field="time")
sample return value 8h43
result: 6h41
